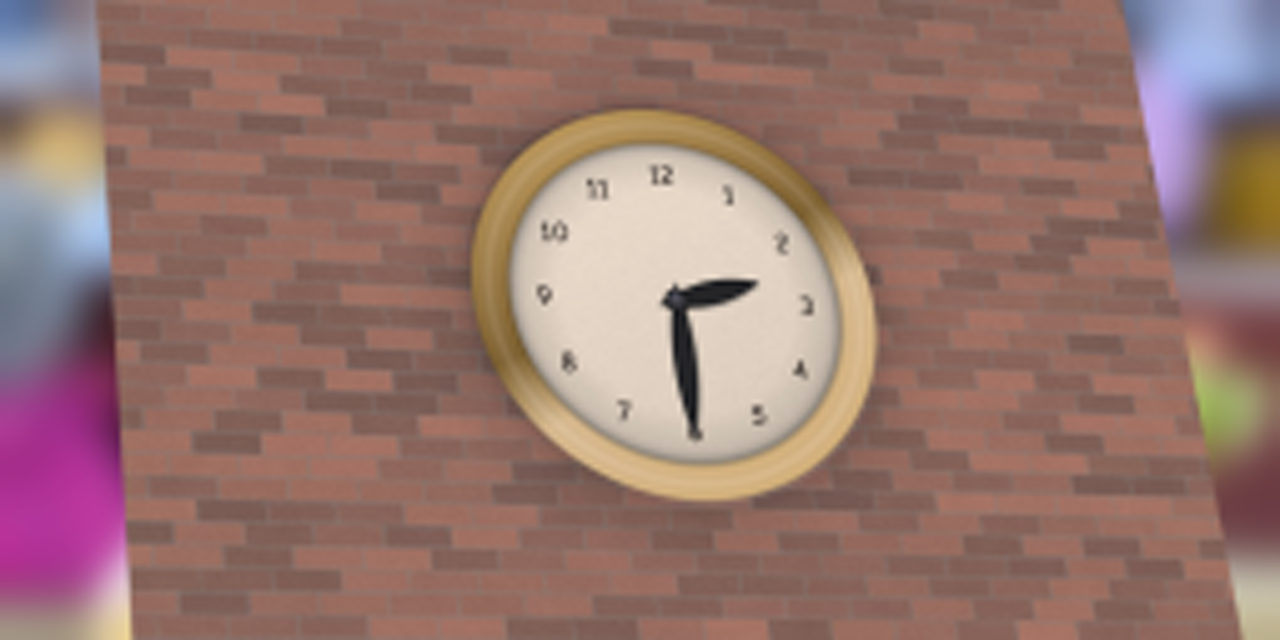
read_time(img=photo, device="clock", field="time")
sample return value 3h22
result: 2h30
